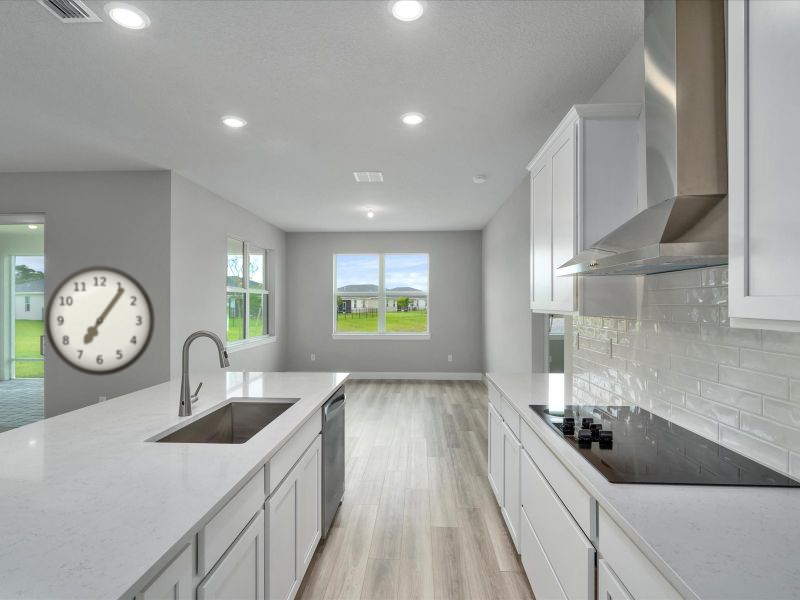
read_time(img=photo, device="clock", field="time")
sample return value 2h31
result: 7h06
